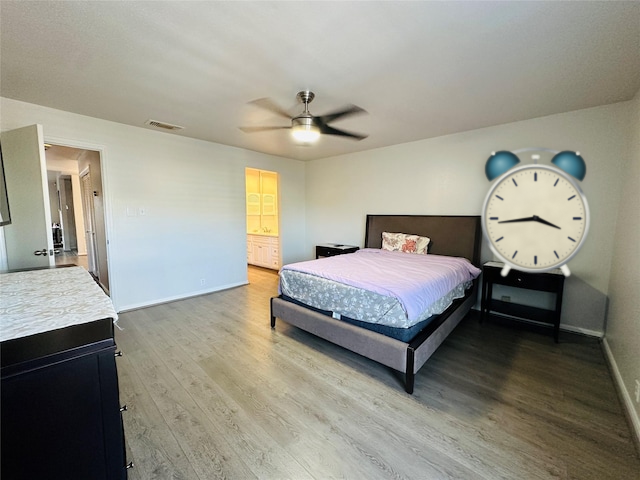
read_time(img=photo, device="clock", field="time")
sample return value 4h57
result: 3h44
